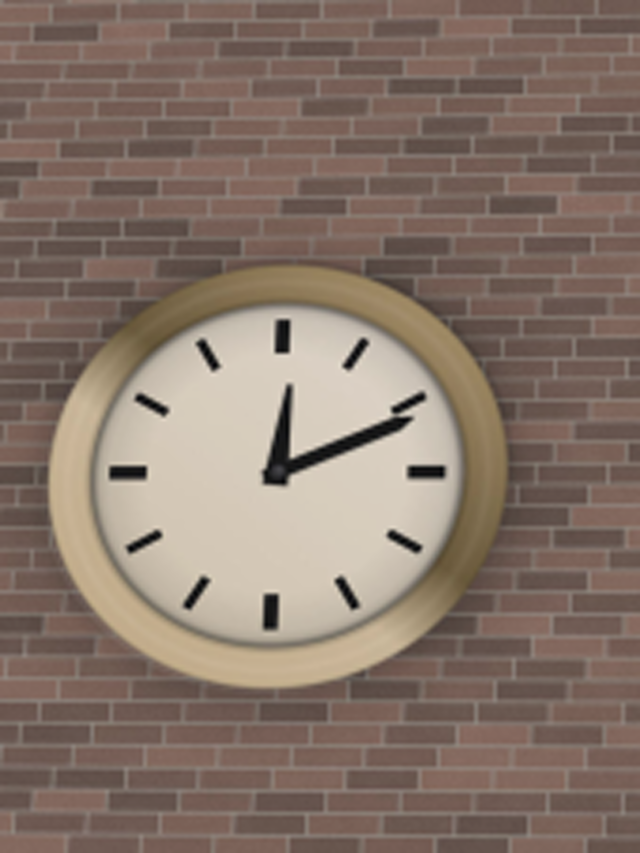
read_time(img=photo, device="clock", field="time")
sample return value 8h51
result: 12h11
